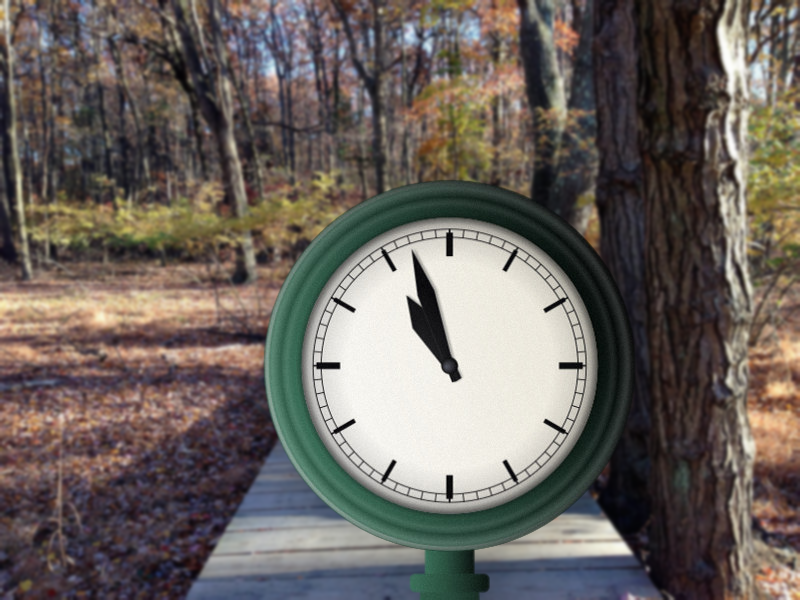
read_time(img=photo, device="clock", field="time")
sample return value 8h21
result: 10h57
